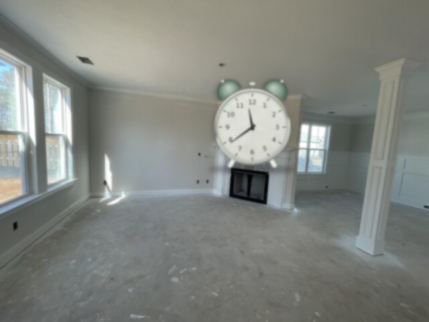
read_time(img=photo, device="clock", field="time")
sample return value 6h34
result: 11h39
